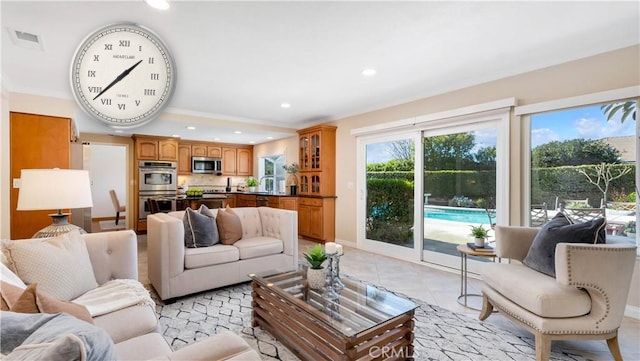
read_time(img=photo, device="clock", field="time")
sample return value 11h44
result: 1h38
